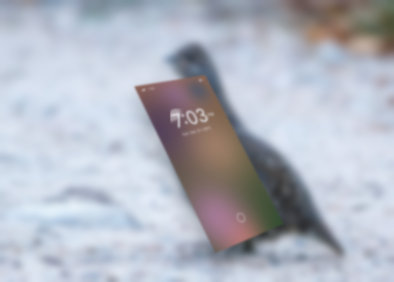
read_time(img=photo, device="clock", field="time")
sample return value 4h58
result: 7h03
